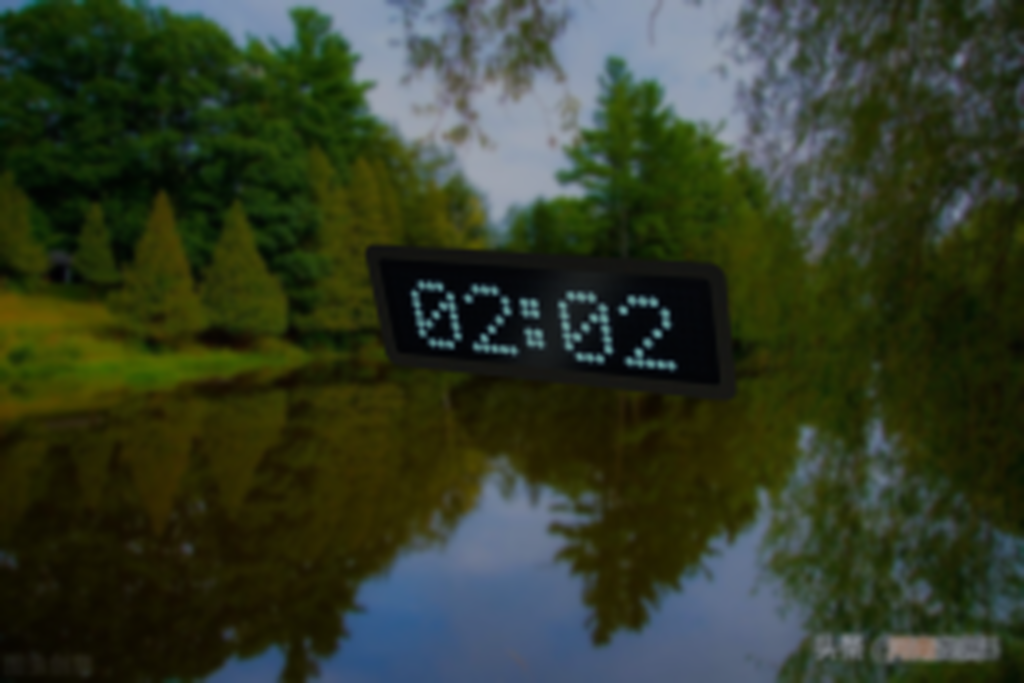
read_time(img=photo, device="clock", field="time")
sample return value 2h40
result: 2h02
